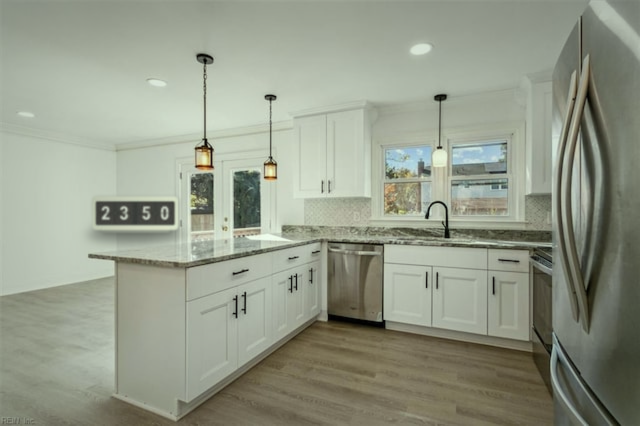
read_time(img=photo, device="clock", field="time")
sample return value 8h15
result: 23h50
